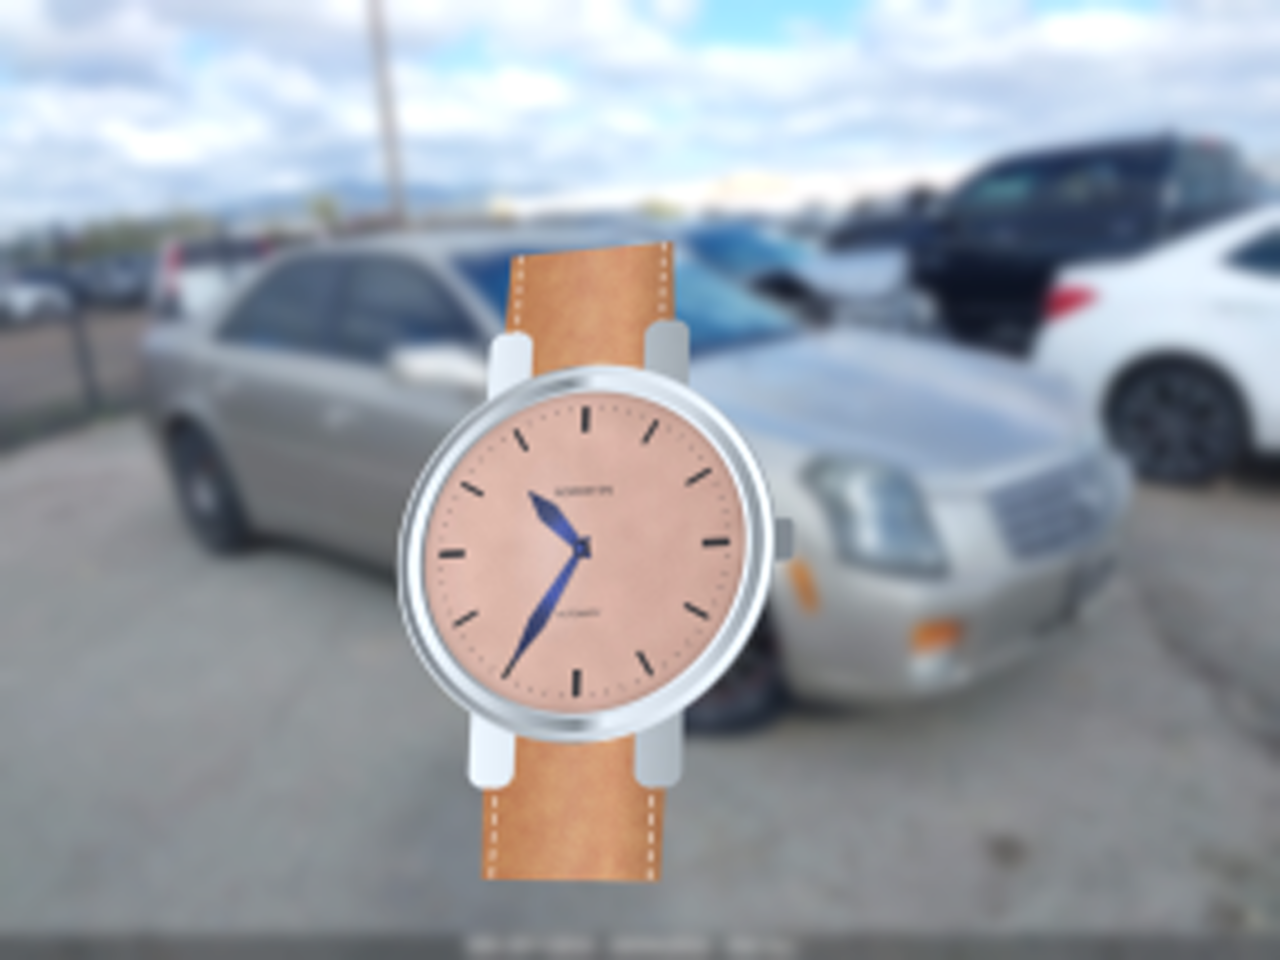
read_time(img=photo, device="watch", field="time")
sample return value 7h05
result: 10h35
